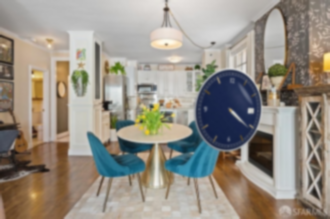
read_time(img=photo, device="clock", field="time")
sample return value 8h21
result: 4h21
